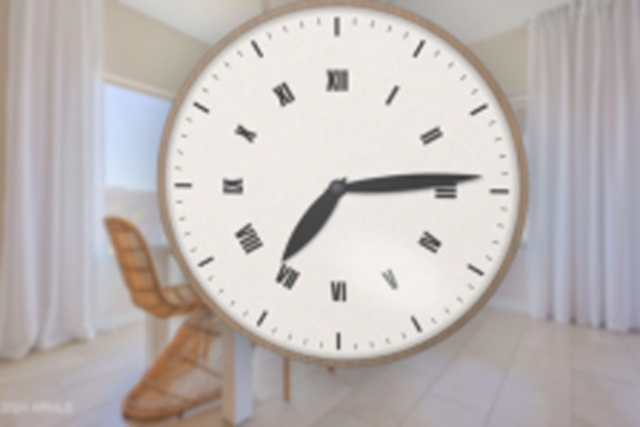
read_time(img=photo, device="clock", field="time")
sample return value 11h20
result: 7h14
